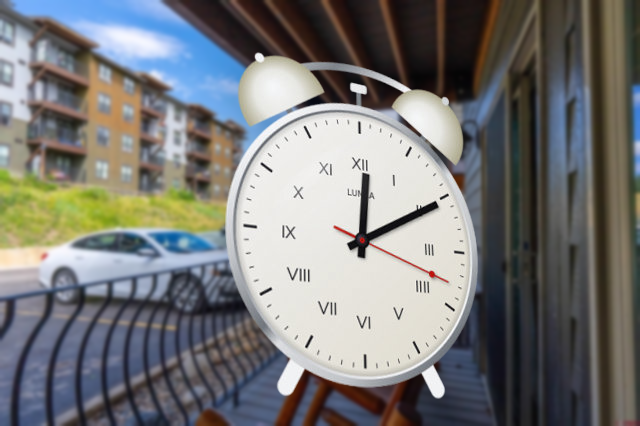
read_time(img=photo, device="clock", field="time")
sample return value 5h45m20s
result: 12h10m18s
